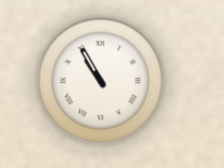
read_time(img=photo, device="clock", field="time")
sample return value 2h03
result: 10h55
